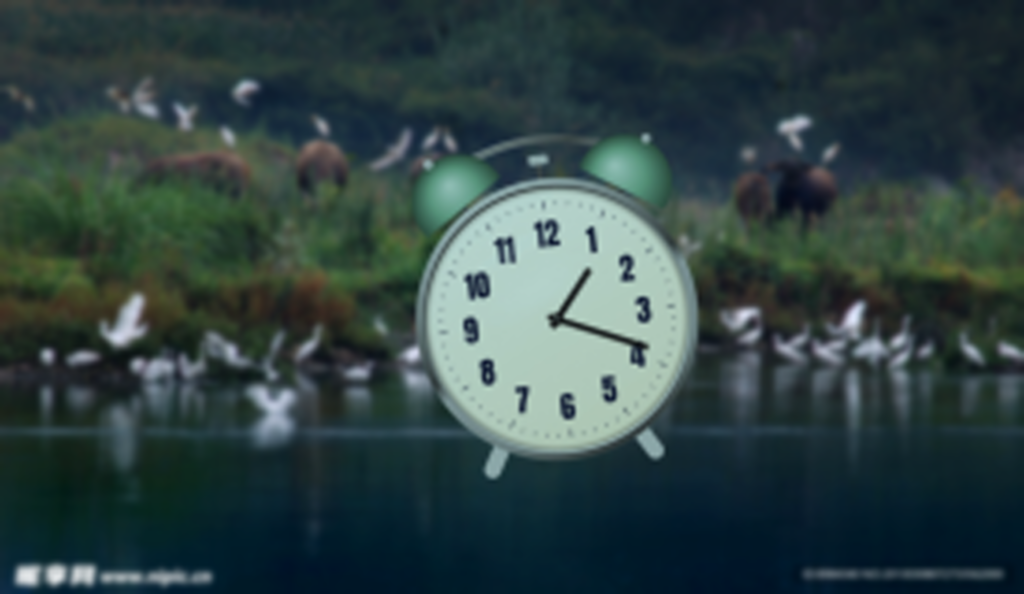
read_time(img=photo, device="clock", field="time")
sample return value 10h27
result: 1h19
